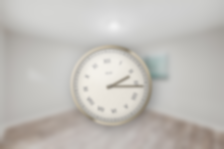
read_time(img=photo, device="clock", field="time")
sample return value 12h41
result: 2h16
